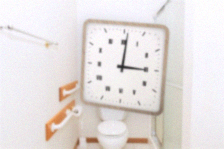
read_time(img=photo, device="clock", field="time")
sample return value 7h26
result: 3h01
